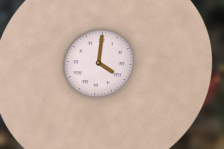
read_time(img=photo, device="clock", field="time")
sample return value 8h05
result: 4h00
